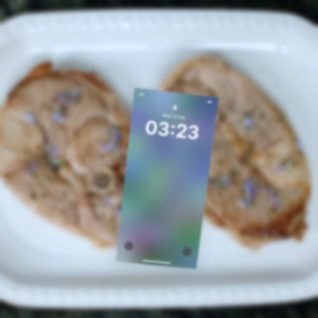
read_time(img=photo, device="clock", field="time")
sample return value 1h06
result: 3h23
